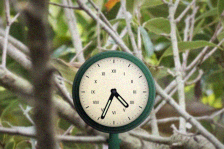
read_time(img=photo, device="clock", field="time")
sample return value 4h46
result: 4h34
